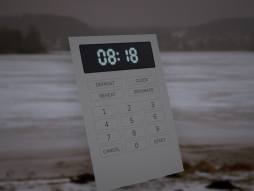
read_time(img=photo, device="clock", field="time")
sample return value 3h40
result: 8h18
